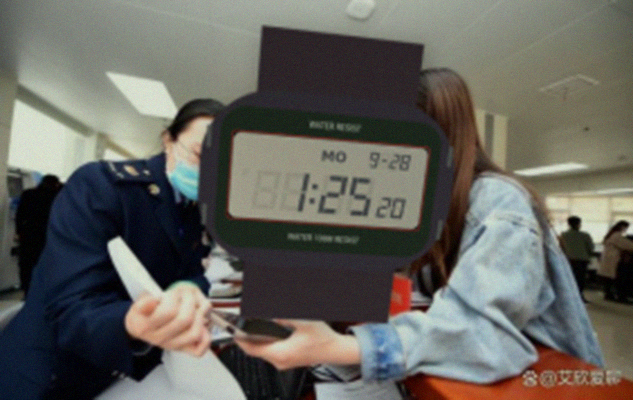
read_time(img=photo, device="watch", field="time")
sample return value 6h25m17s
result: 1h25m20s
